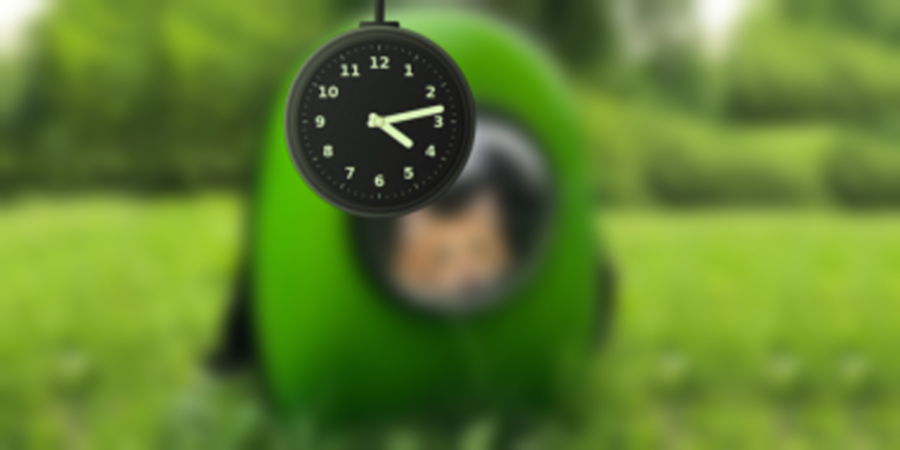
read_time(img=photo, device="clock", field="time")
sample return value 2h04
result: 4h13
